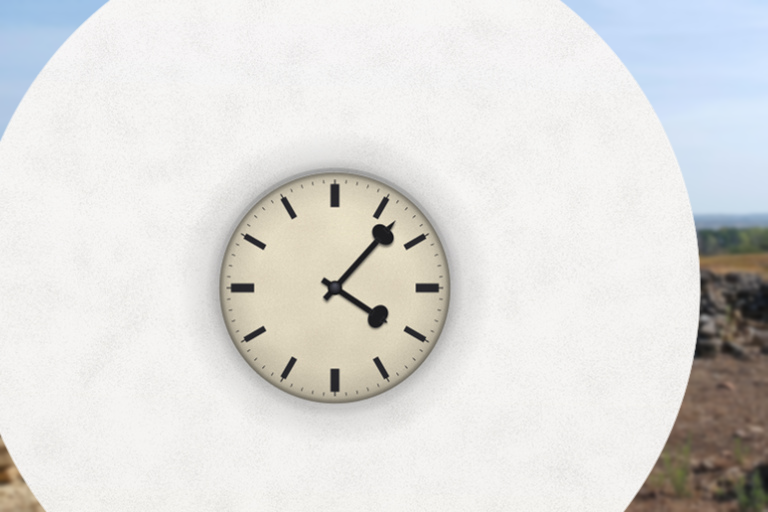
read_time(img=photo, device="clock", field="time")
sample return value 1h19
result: 4h07
